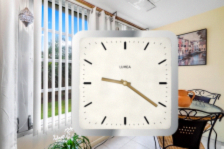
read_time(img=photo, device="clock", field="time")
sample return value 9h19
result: 9h21
